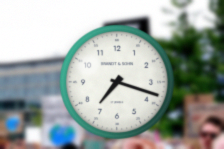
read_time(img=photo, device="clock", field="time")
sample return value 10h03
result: 7h18
